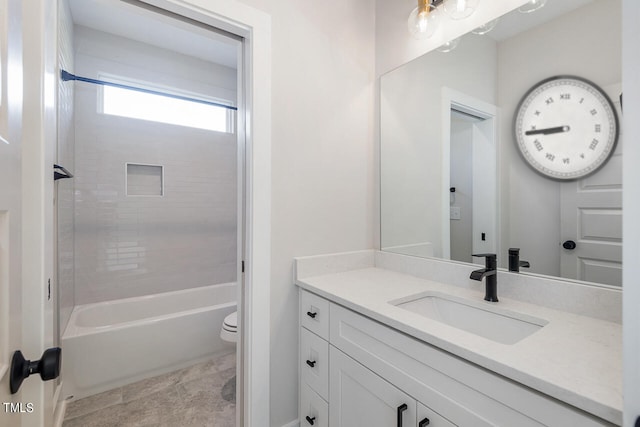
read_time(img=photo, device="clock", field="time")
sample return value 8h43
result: 8h44
